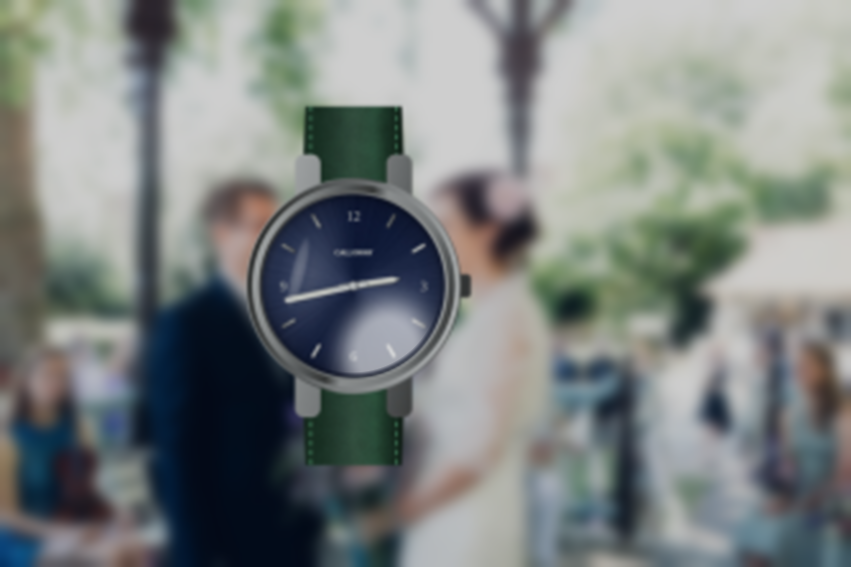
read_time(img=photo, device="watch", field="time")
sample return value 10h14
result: 2h43
